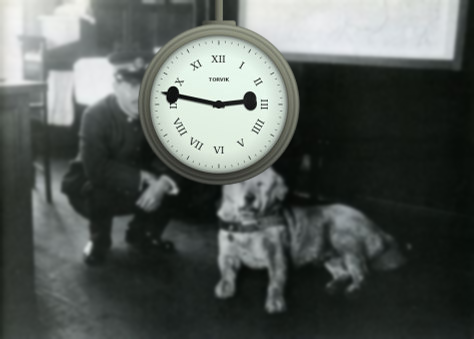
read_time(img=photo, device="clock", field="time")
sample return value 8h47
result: 2h47
